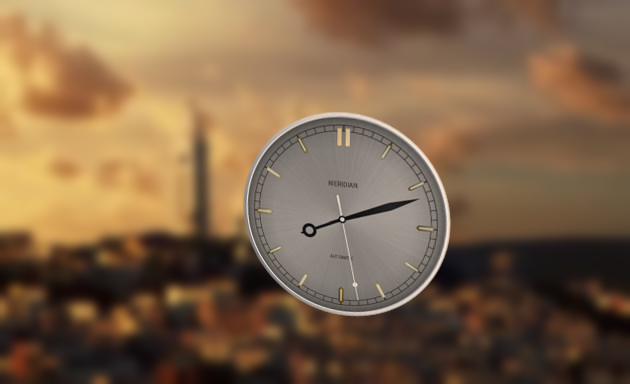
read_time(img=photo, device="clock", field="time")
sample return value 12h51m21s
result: 8h11m28s
